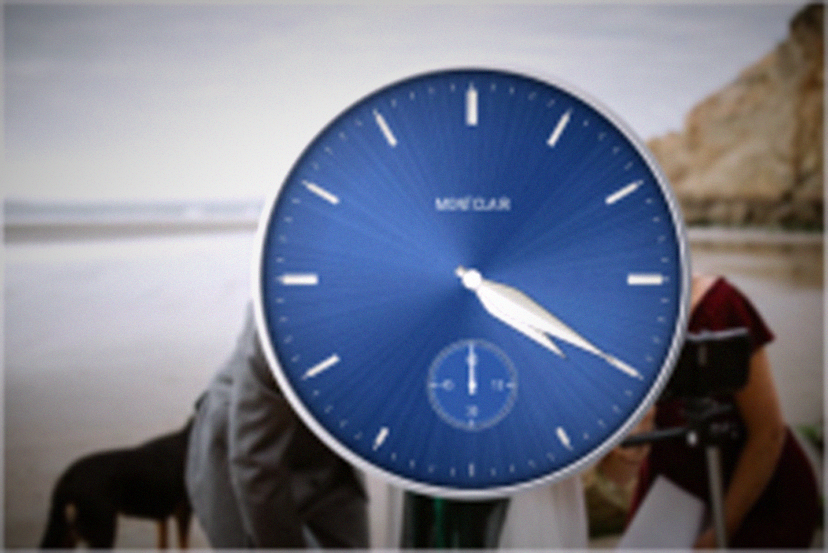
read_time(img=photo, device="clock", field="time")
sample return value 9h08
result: 4h20
